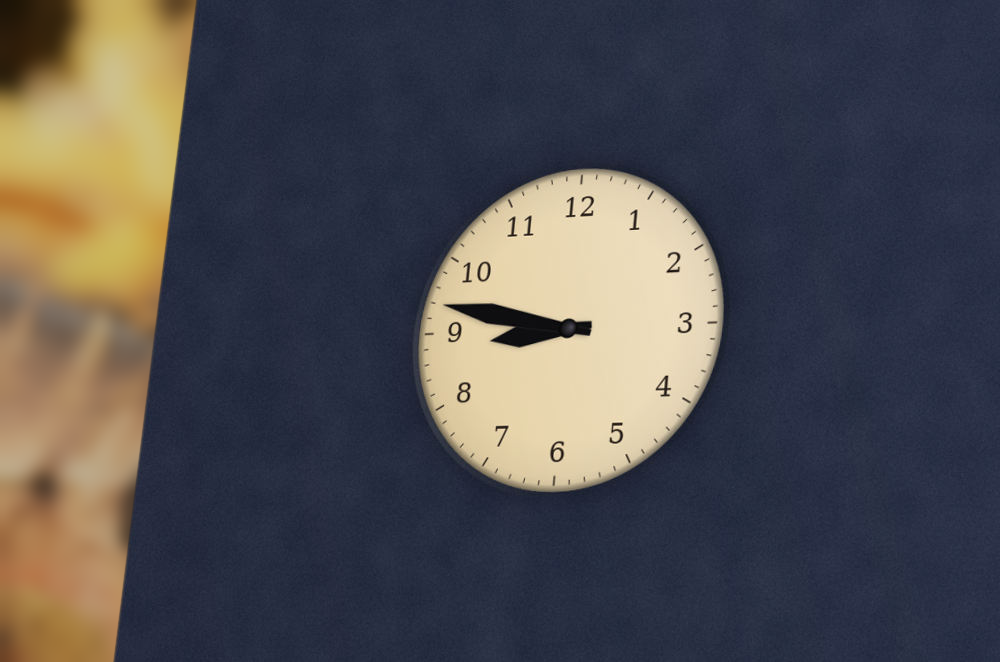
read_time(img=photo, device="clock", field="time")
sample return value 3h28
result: 8h47
